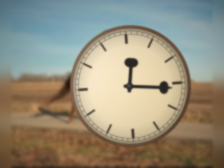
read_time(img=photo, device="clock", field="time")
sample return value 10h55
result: 12h16
